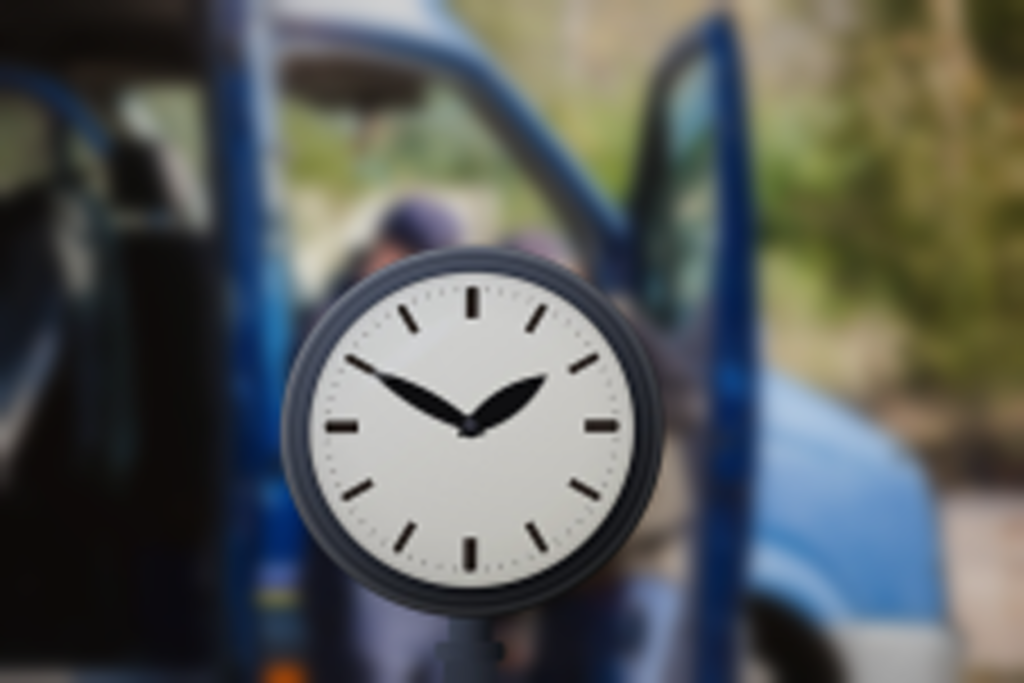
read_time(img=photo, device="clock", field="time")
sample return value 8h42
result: 1h50
